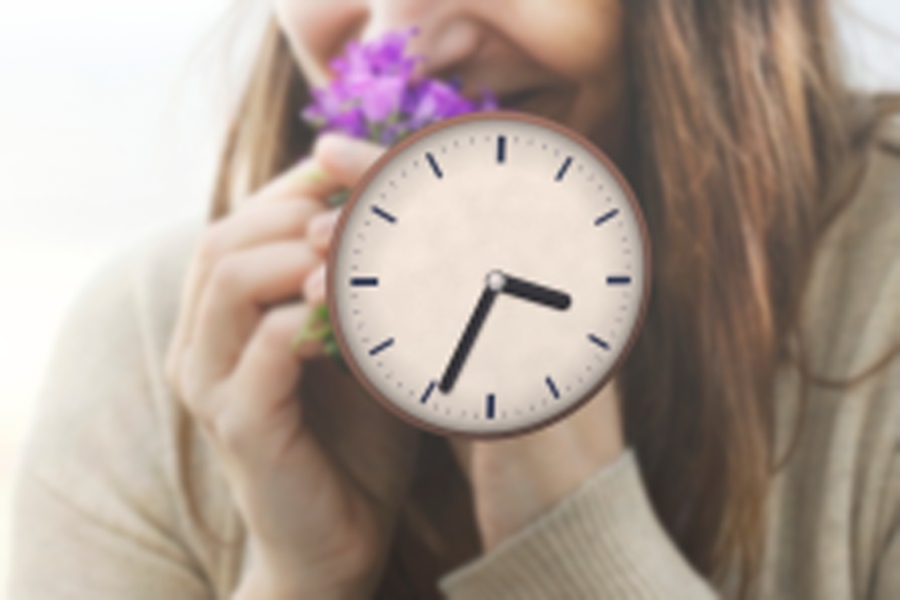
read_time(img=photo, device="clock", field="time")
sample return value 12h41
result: 3h34
